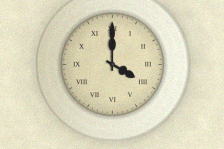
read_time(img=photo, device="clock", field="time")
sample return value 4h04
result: 4h00
